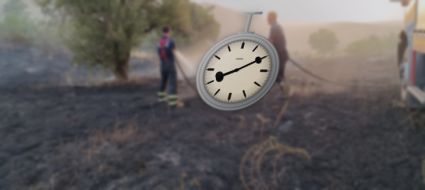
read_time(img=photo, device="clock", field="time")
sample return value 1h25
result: 8h10
